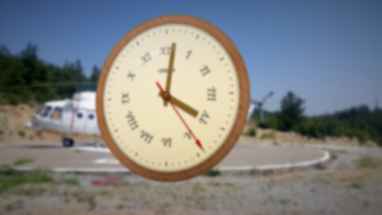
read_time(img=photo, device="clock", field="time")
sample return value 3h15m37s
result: 4h01m24s
